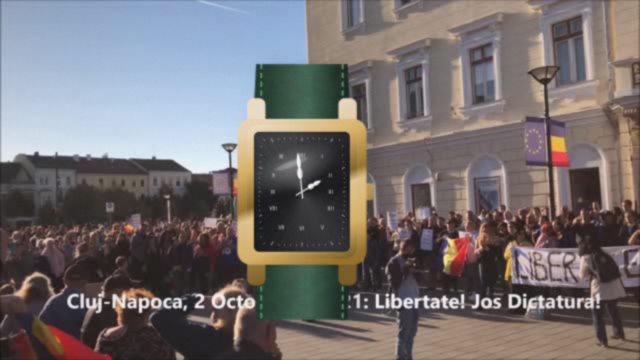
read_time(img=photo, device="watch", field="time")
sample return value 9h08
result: 1h59
